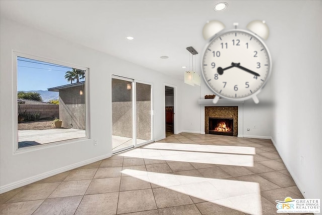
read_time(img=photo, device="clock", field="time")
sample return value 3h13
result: 8h19
